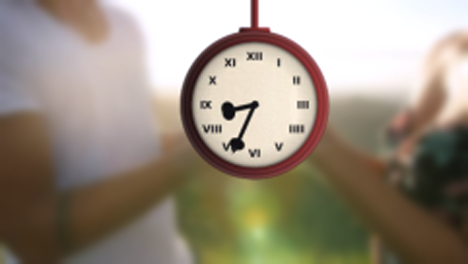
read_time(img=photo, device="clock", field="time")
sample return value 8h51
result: 8h34
